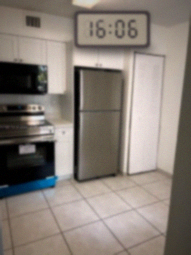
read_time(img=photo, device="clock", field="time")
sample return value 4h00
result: 16h06
